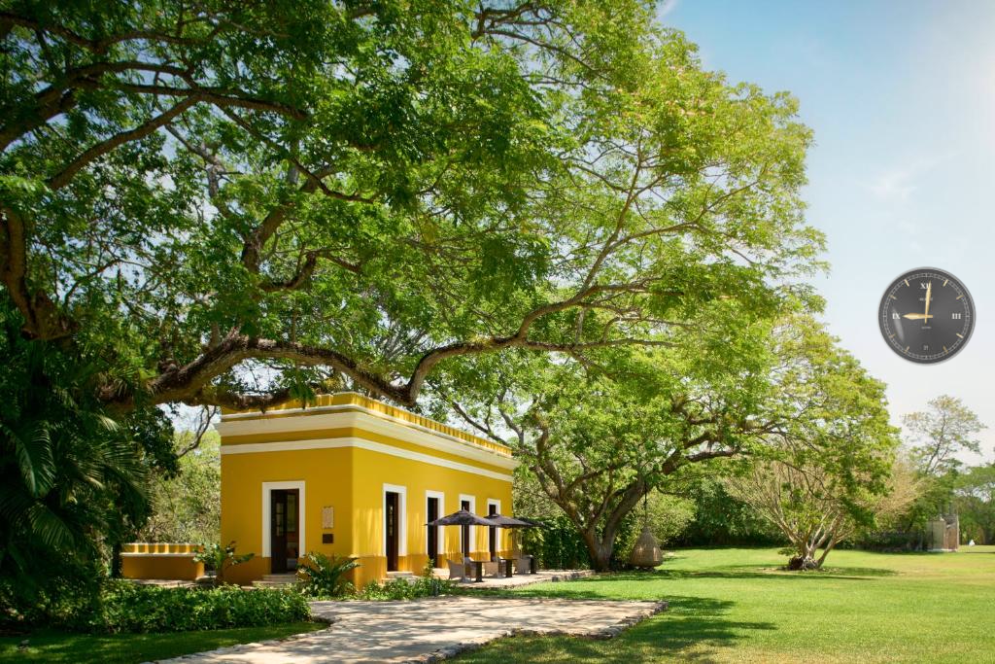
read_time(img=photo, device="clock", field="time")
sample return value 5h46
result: 9h01
